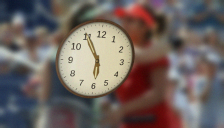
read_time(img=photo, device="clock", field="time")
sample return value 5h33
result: 5h55
